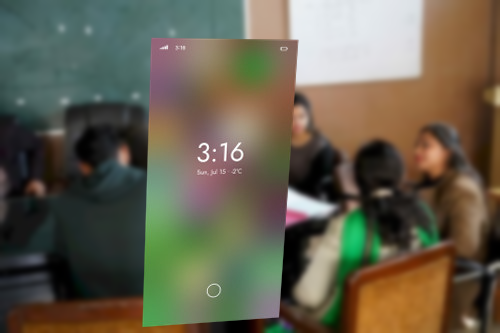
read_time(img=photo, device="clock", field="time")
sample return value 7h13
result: 3h16
